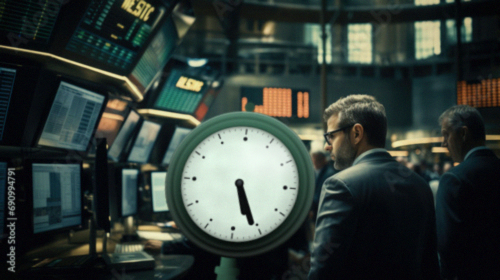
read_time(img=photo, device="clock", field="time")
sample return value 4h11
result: 5h26
